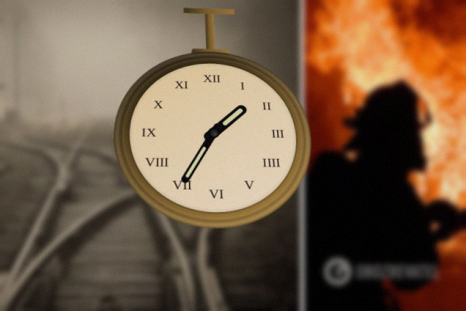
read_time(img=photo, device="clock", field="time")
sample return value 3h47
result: 1h35
